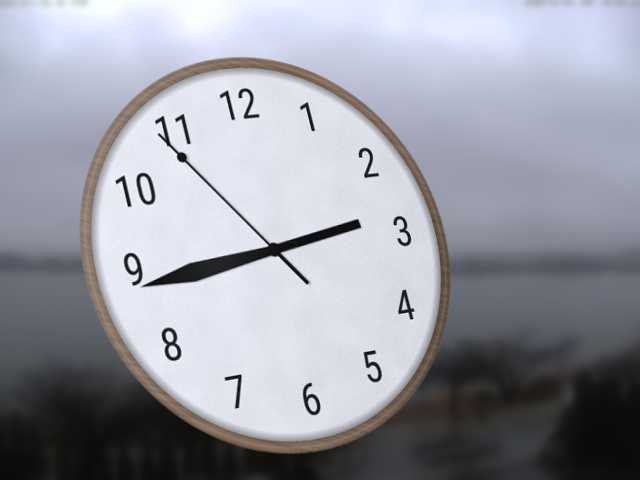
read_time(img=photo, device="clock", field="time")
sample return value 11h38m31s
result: 2h43m54s
